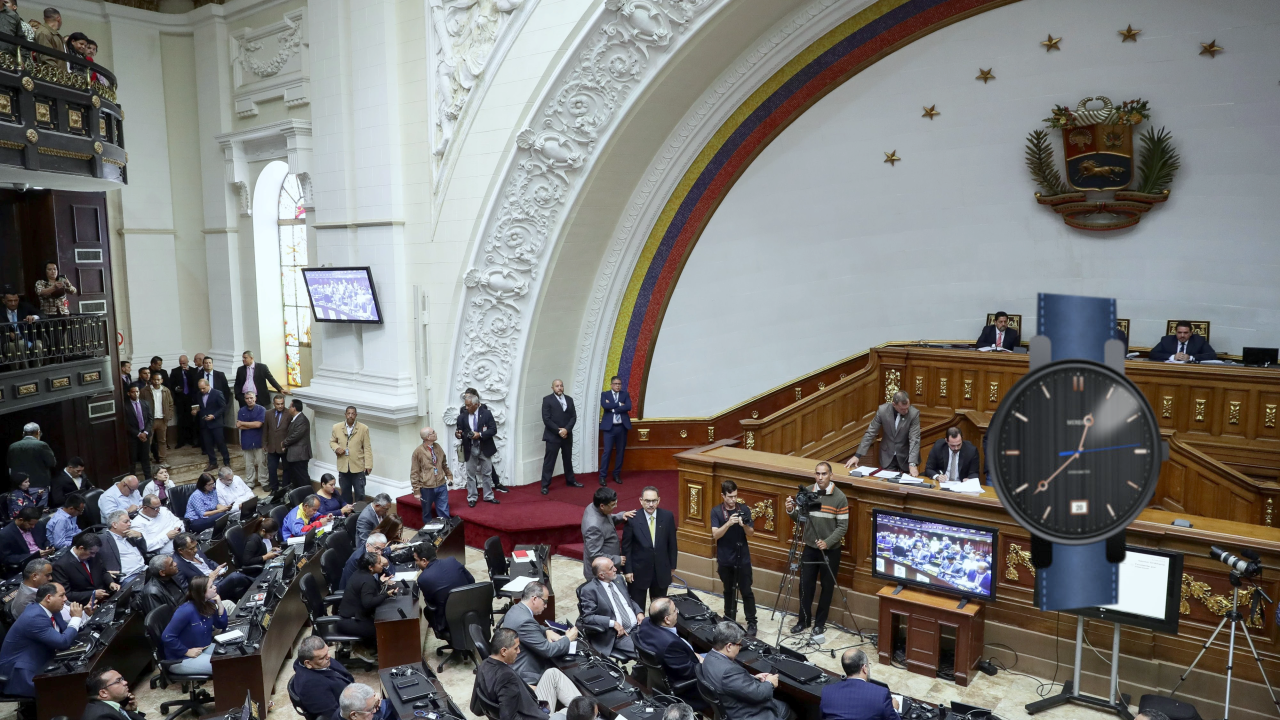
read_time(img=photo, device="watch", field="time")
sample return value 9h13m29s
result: 12h38m14s
